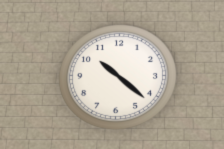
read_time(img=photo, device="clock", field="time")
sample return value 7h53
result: 10h22
